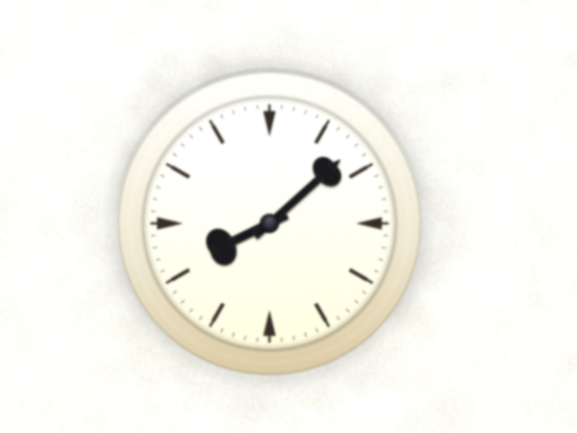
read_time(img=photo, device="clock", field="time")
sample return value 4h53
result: 8h08
